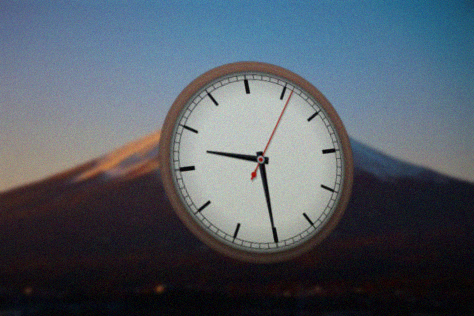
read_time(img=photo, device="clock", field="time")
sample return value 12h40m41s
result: 9h30m06s
